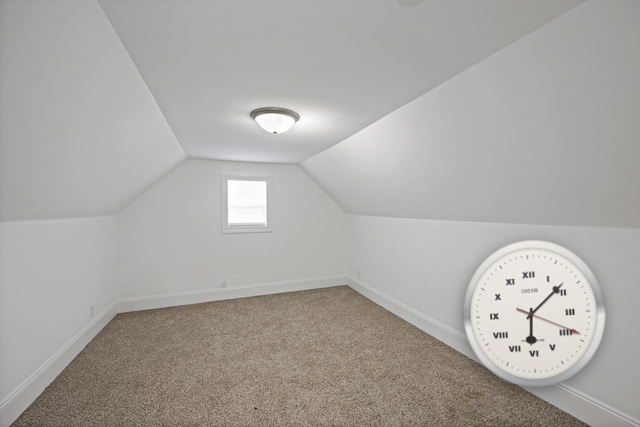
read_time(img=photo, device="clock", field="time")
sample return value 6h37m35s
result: 6h08m19s
